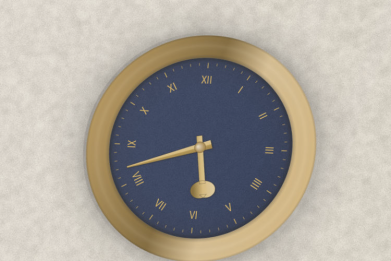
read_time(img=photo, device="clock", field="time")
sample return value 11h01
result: 5h42
